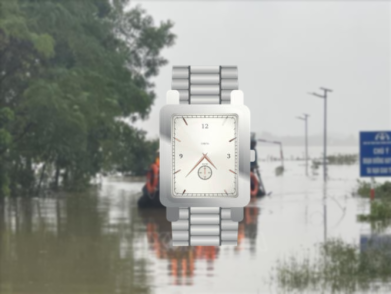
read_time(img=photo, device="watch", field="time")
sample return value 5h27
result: 4h37
